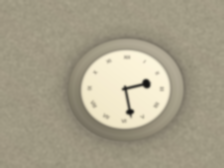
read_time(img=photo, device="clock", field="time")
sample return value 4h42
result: 2h28
